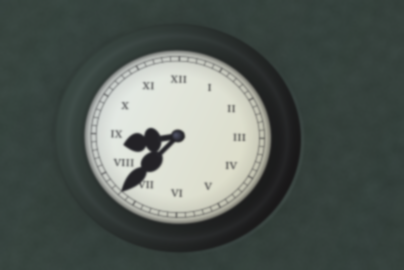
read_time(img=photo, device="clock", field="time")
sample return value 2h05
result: 8h37
